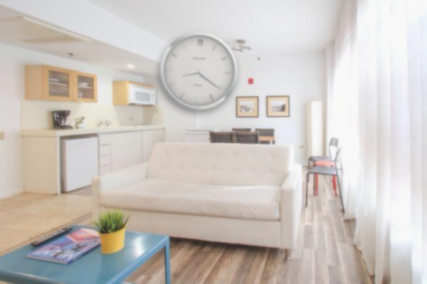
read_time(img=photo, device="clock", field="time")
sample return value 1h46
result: 8h21
